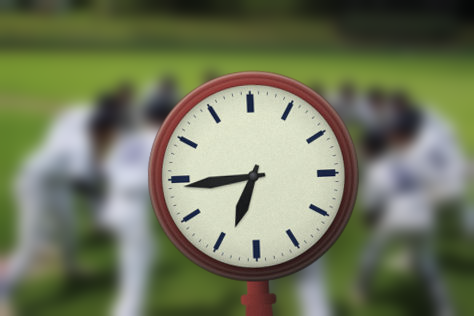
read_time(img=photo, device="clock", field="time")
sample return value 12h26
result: 6h44
